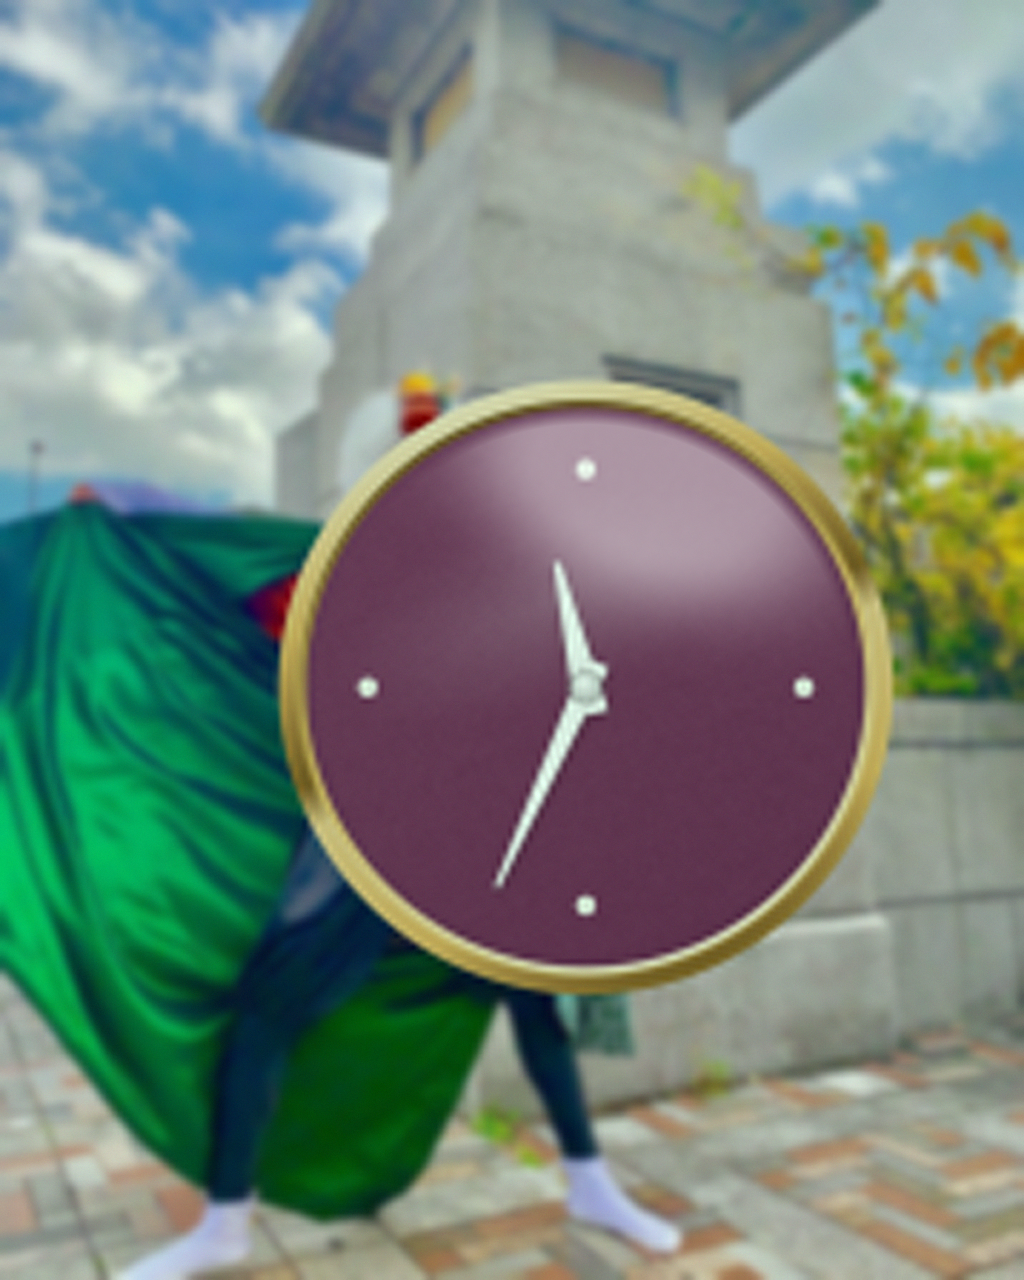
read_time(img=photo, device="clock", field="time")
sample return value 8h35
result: 11h34
